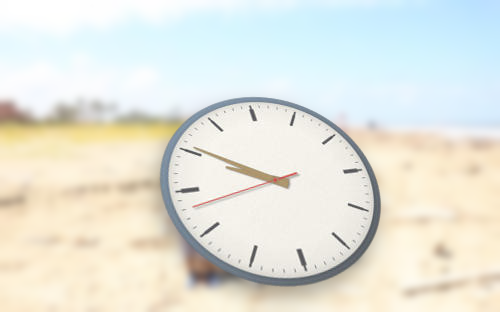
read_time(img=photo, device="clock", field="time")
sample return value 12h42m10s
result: 9h50m43s
